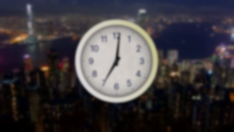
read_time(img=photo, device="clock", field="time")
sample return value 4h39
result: 7h01
